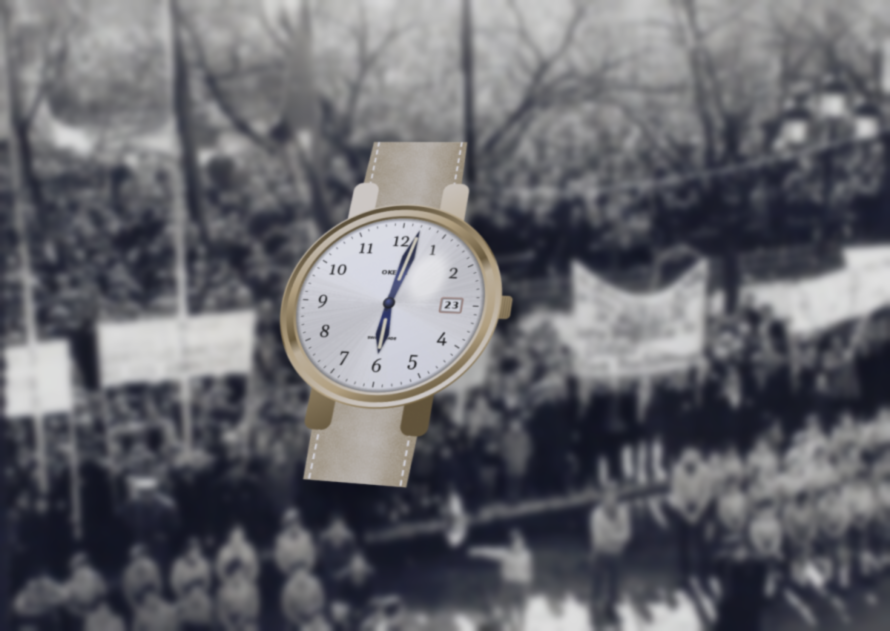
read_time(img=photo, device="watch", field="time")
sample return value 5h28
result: 6h02
